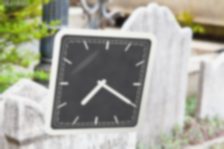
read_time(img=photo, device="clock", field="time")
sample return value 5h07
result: 7h20
